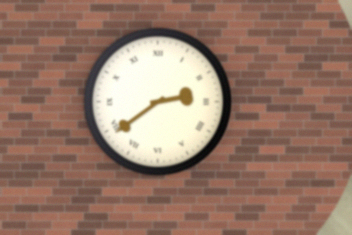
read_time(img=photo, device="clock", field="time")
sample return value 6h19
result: 2h39
